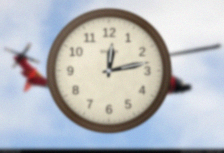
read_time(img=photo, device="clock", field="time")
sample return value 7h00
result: 12h13
